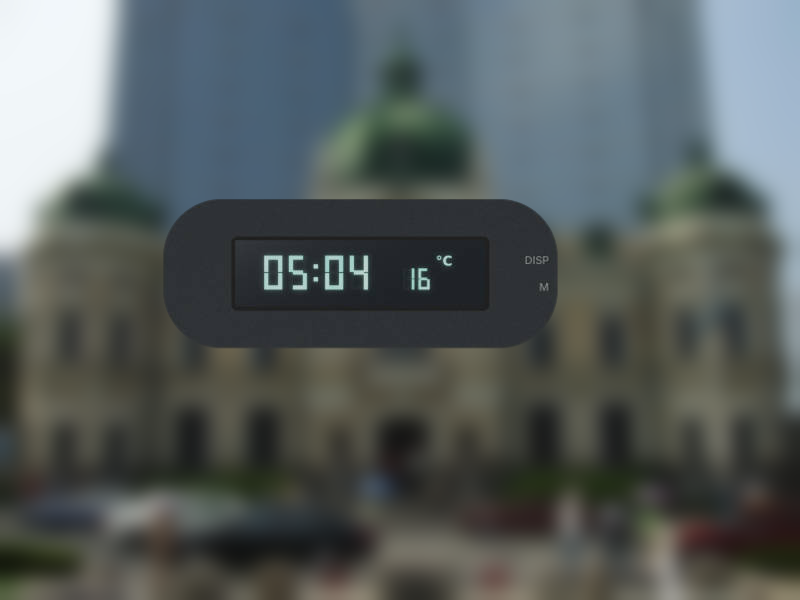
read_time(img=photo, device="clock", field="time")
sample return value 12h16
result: 5h04
